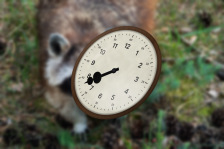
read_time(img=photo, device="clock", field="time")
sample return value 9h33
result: 7h38
